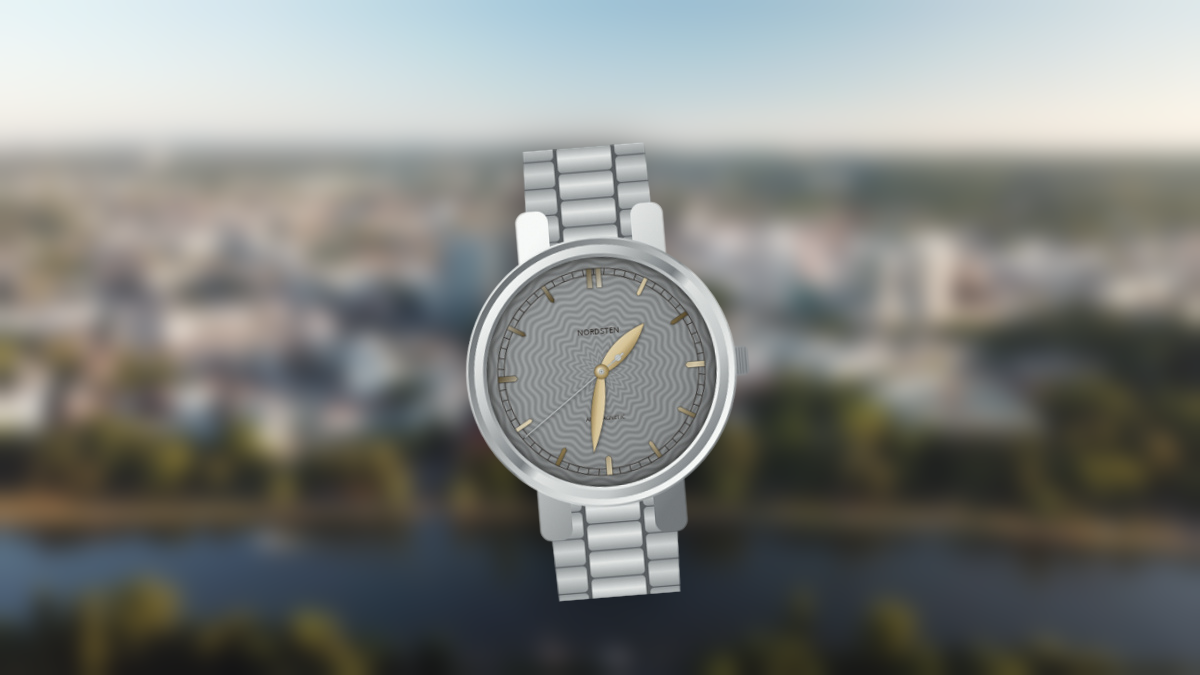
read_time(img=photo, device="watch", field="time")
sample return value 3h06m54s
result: 1h31m39s
